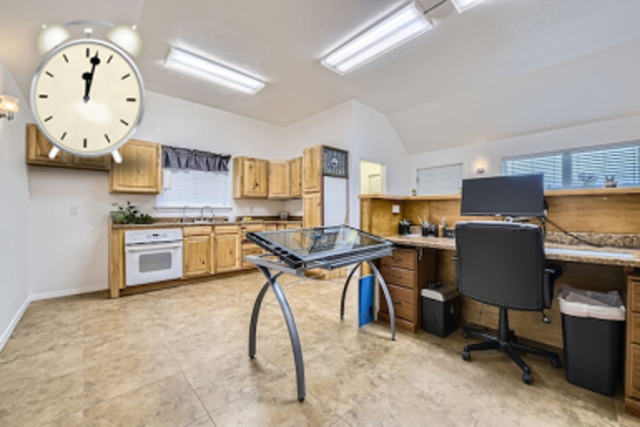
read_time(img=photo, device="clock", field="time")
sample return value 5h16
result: 12h02
